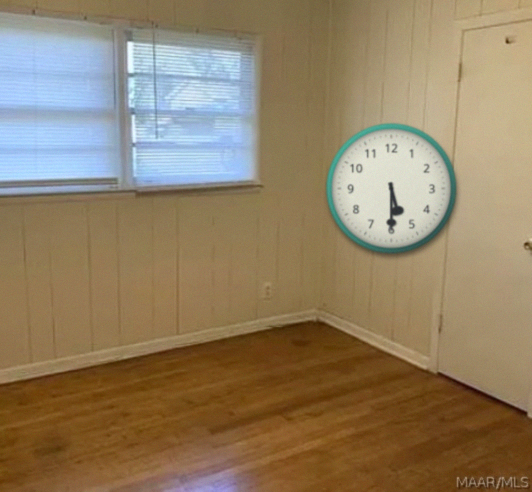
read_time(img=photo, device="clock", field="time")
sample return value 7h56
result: 5h30
